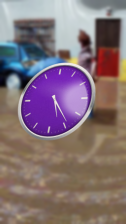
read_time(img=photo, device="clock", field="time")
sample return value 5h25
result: 5h24
